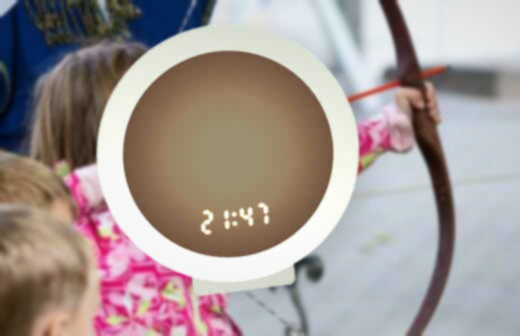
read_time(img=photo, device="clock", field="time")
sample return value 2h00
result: 21h47
